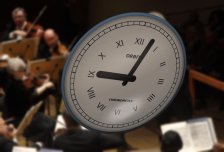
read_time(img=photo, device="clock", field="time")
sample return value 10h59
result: 9h03
